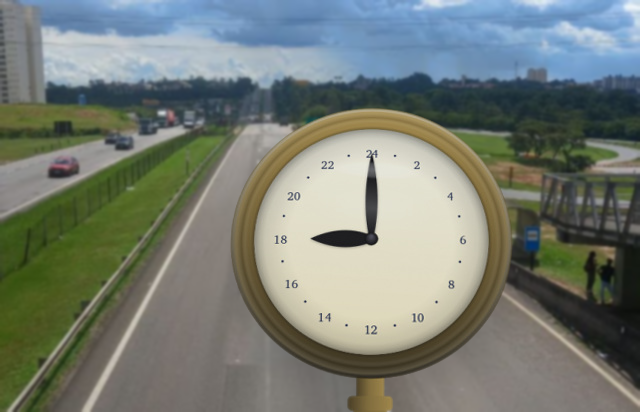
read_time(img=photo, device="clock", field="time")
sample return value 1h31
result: 18h00
